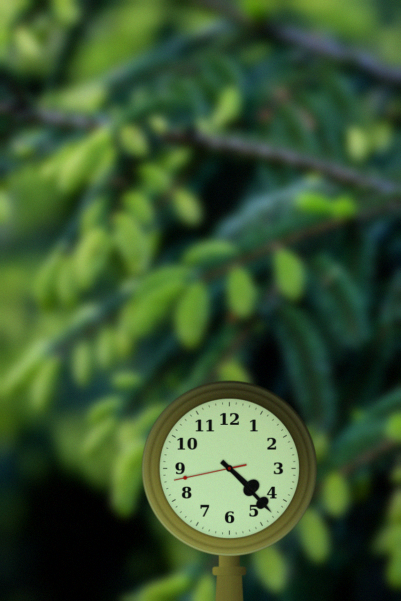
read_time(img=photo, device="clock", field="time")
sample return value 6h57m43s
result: 4h22m43s
